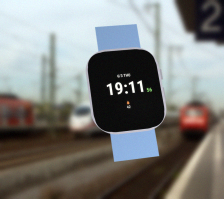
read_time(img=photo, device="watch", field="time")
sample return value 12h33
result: 19h11
